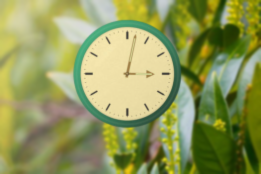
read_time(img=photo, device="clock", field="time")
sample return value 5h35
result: 3h02
